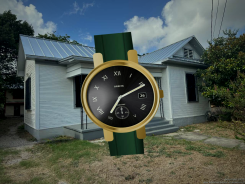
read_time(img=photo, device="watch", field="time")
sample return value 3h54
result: 7h11
